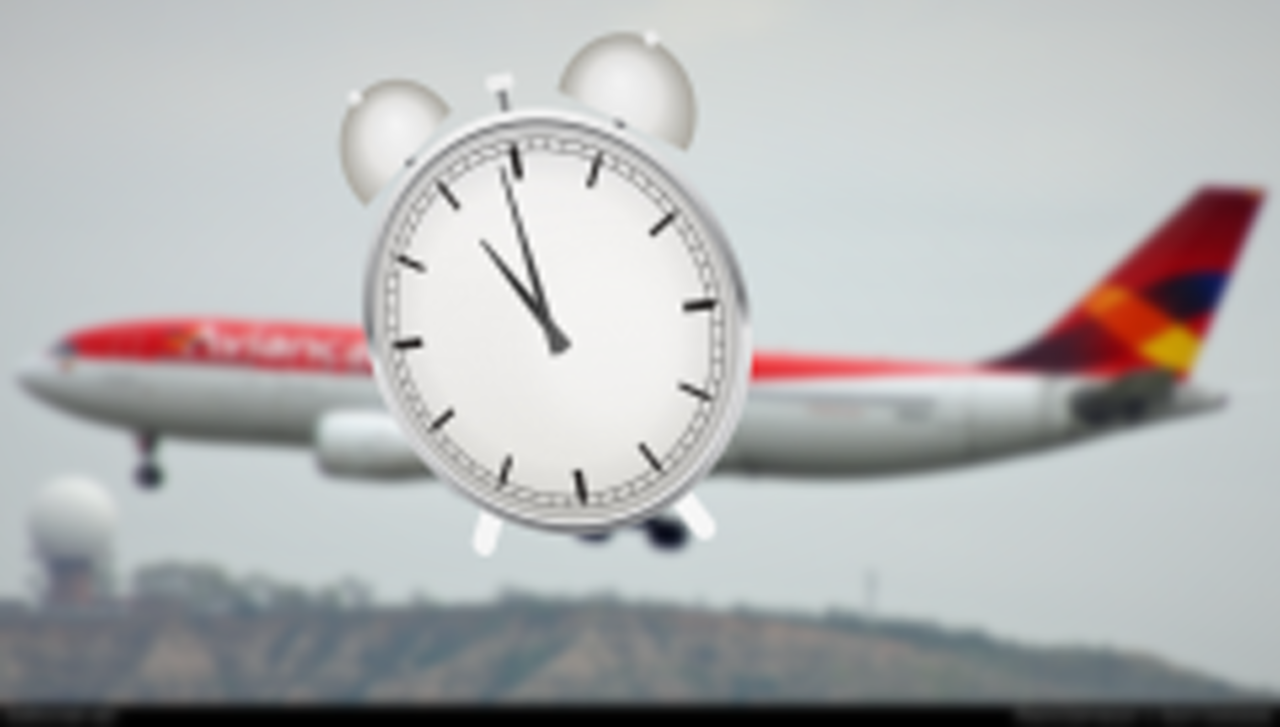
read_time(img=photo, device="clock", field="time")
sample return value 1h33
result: 10h59
